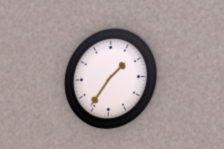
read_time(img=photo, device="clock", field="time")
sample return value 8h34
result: 1h36
